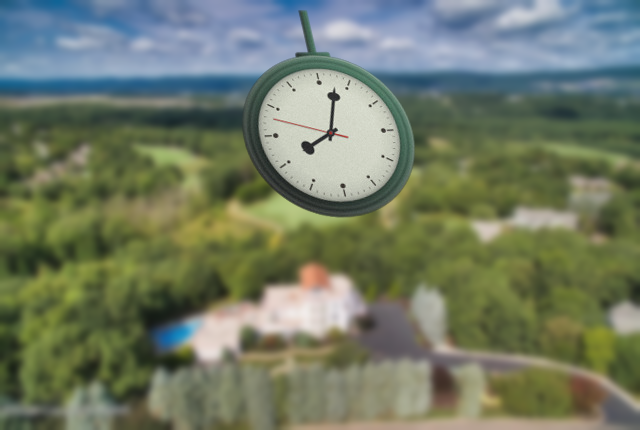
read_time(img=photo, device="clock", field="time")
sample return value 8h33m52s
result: 8h02m48s
